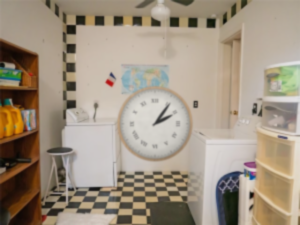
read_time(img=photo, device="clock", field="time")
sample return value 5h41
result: 2h06
